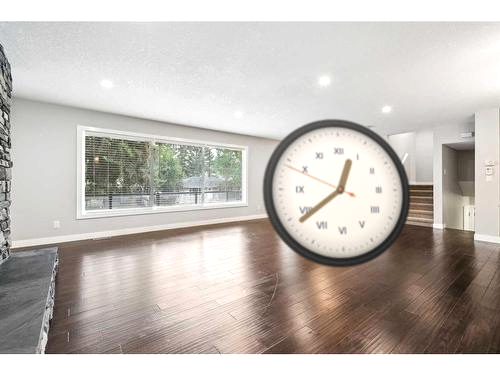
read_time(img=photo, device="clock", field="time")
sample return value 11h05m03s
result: 12h38m49s
